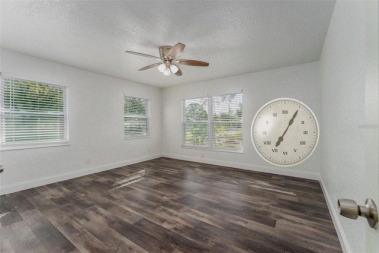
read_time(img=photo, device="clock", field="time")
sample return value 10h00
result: 7h05
